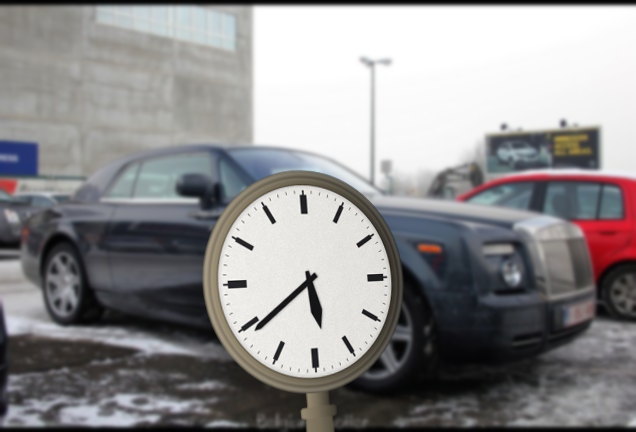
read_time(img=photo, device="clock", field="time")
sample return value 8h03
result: 5h39
